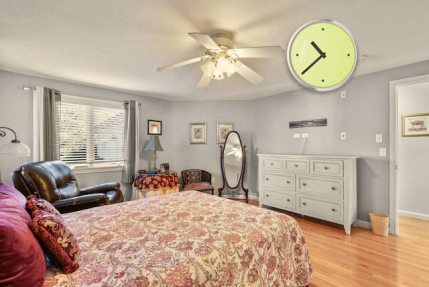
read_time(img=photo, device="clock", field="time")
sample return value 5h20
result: 10h38
